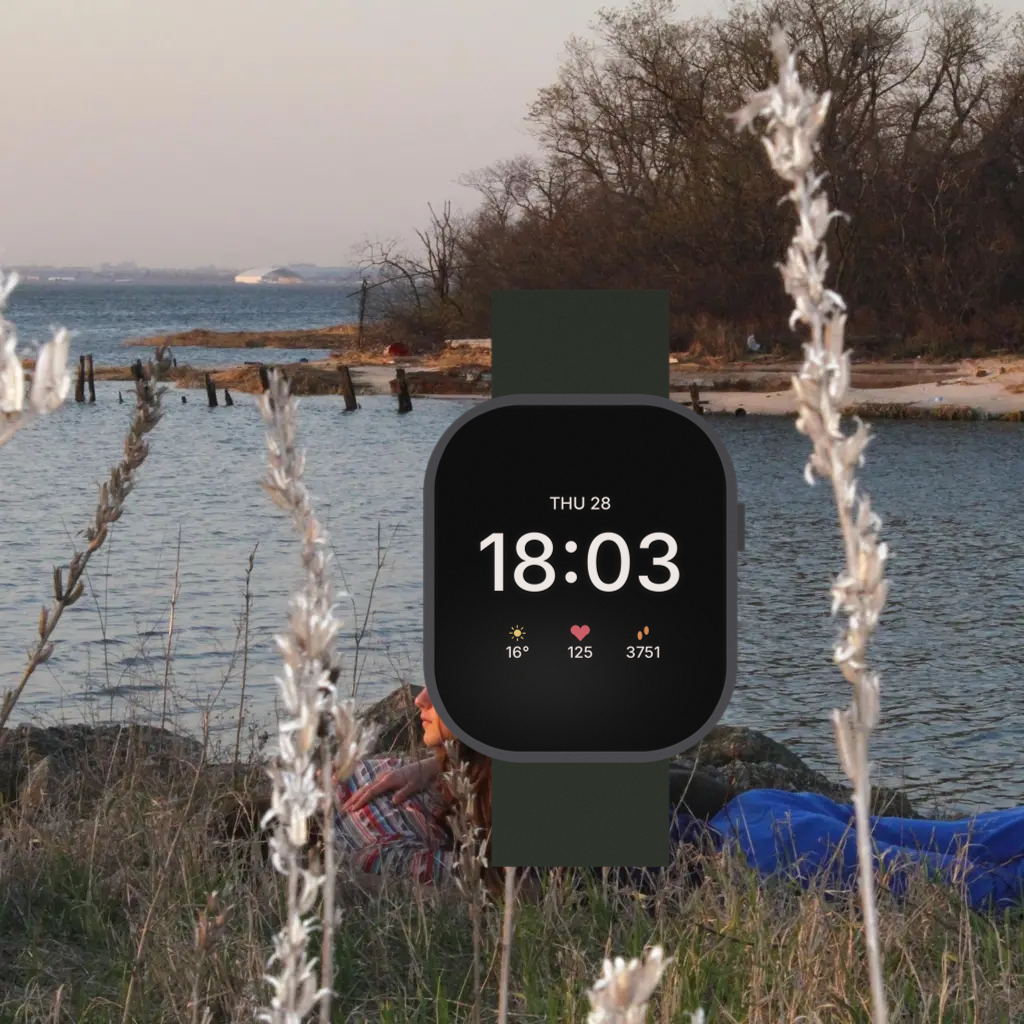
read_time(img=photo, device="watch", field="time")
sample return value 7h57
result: 18h03
